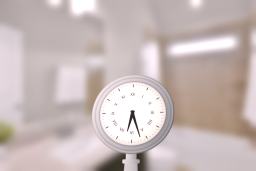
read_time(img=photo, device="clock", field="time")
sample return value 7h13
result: 6h27
